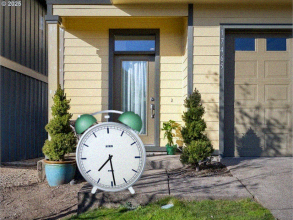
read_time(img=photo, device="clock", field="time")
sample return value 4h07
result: 7h29
